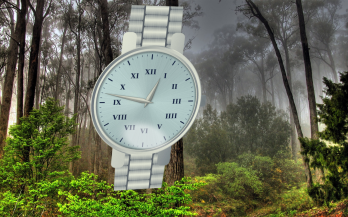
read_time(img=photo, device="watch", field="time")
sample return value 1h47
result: 12h47
